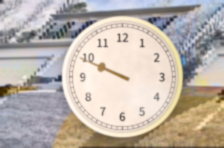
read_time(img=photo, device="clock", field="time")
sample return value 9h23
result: 9h49
